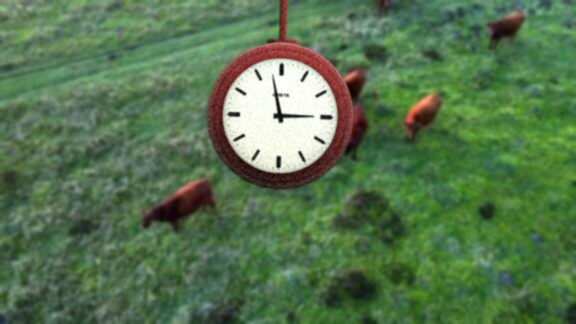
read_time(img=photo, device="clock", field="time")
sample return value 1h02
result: 2h58
